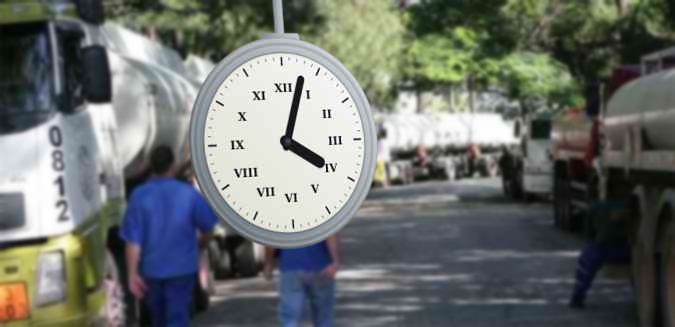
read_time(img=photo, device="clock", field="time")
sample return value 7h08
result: 4h03
